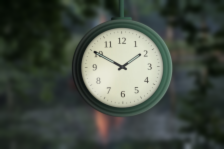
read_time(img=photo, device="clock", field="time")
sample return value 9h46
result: 1h50
